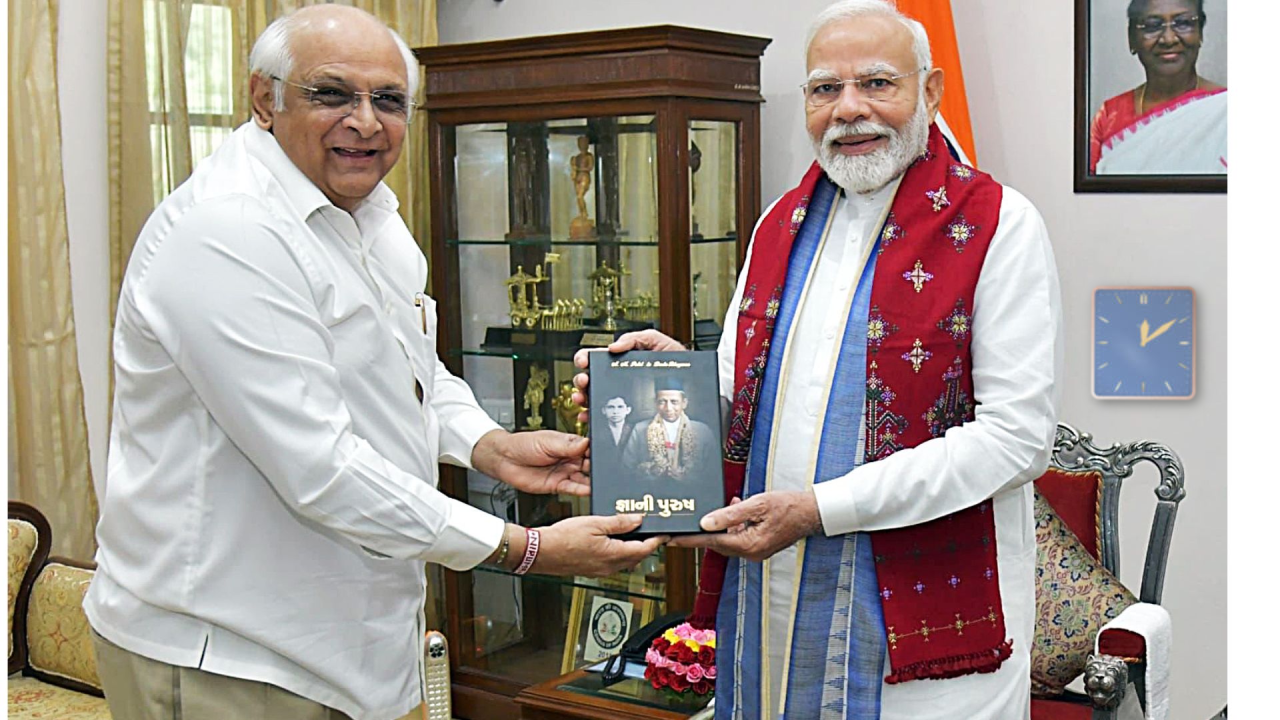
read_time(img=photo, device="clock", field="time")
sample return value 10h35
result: 12h09
